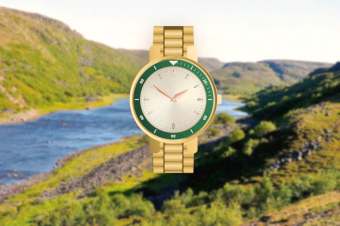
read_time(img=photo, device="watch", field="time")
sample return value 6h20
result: 1h51
